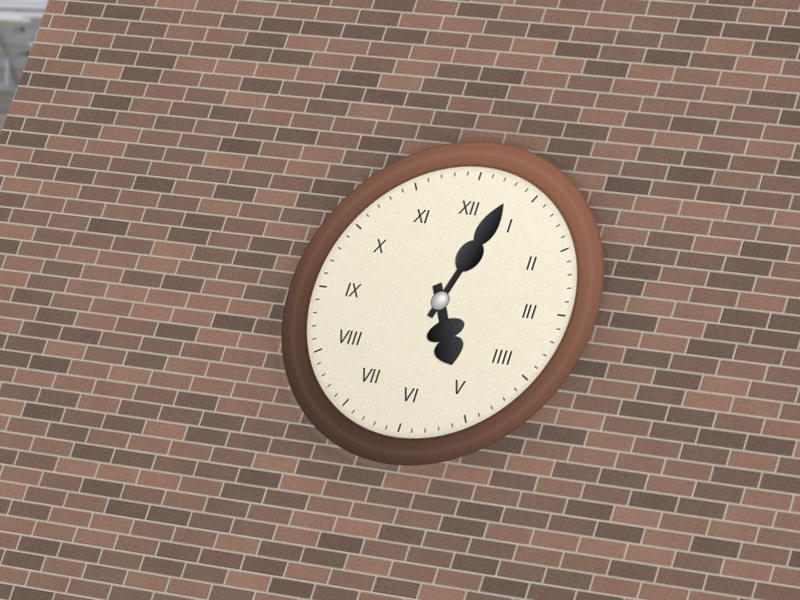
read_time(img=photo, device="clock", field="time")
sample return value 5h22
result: 5h03
